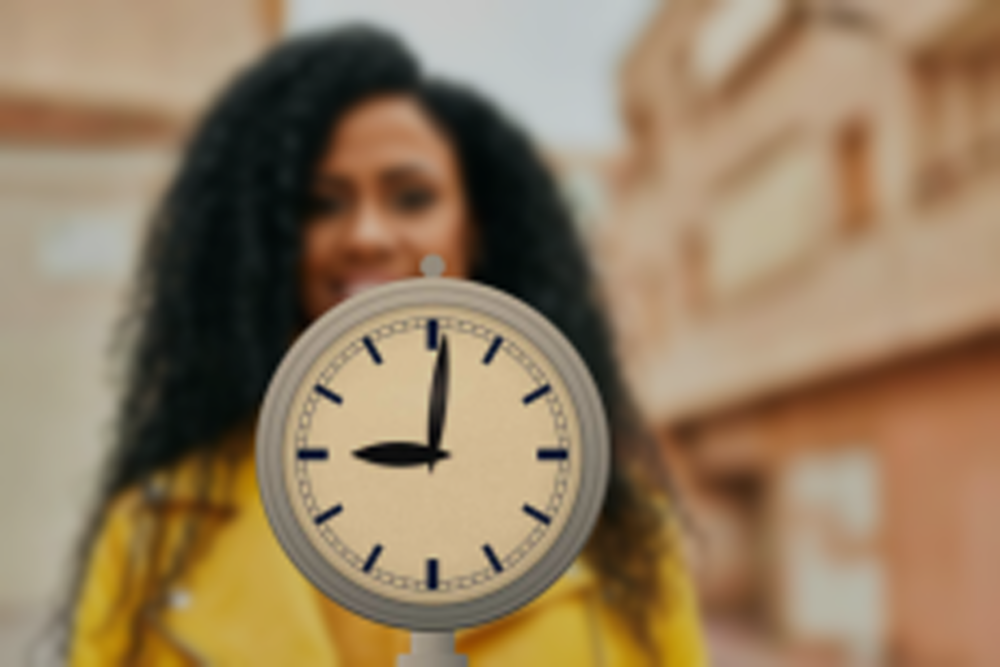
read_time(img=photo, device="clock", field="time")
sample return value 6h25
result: 9h01
